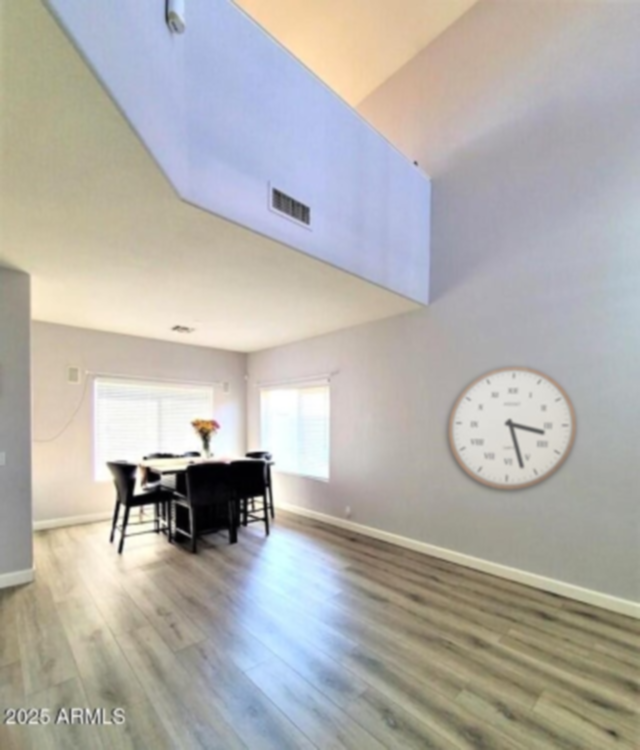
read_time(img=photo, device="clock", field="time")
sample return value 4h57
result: 3h27
